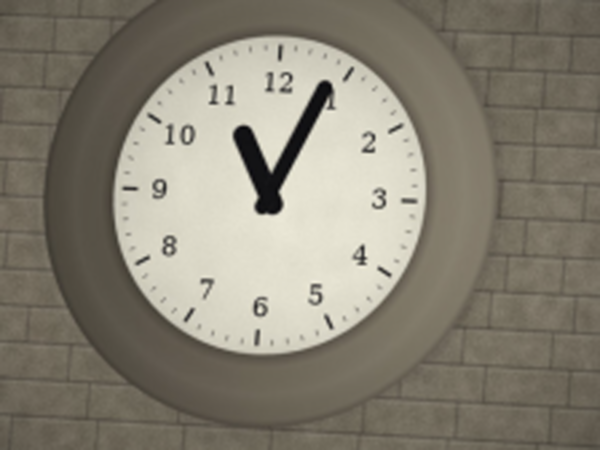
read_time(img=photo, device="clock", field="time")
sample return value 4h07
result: 11h04
